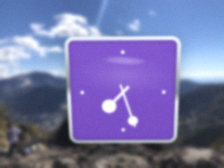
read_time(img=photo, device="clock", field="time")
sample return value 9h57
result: 7h27
